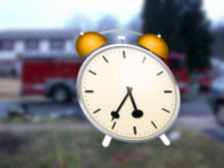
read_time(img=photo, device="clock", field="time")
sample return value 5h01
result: 5h36
